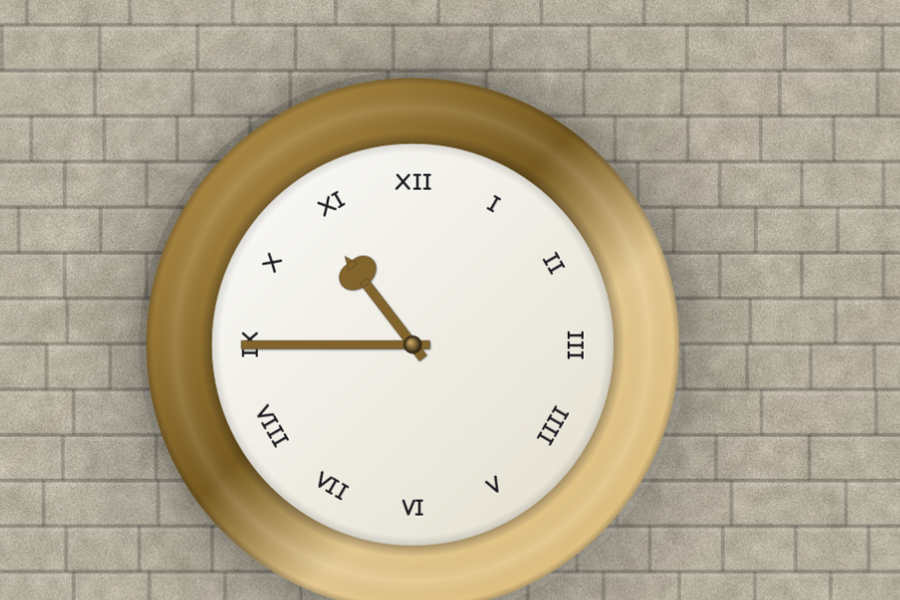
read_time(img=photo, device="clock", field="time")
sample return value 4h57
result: 10h45
